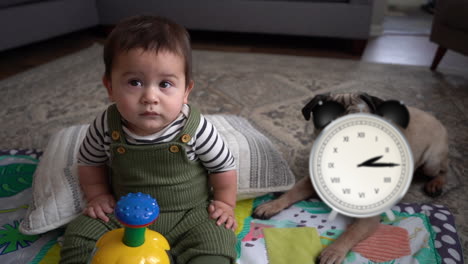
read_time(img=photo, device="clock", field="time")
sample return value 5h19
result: 2h15
